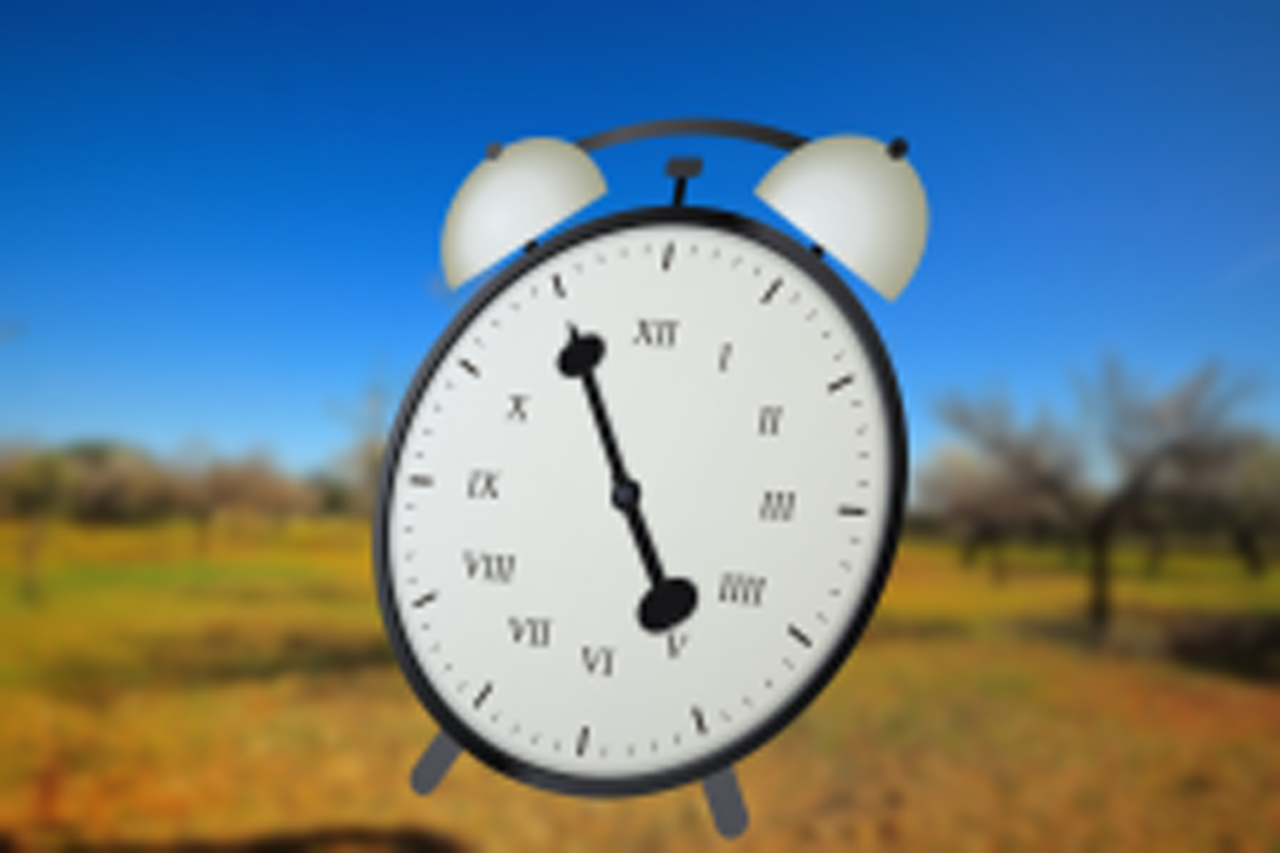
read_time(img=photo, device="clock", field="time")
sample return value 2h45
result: 4h55
